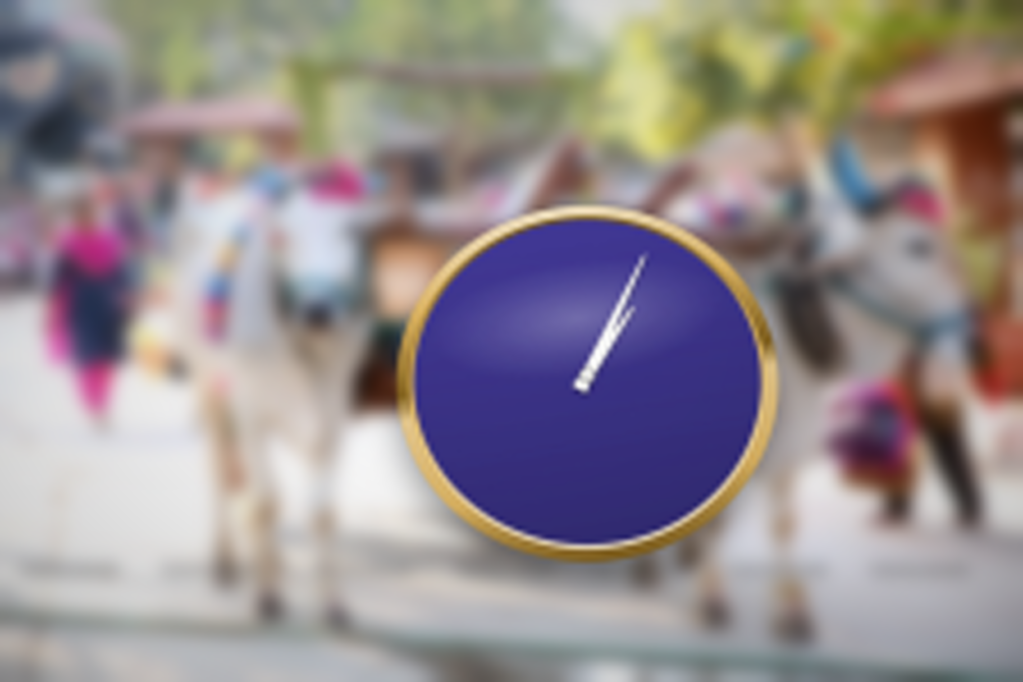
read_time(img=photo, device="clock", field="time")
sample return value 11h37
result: 1h04
